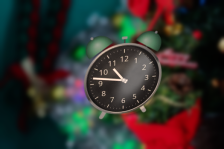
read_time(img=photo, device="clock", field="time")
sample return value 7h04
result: 10h47
